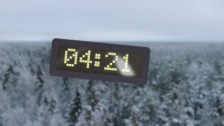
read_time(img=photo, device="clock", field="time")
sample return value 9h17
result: 4h21
